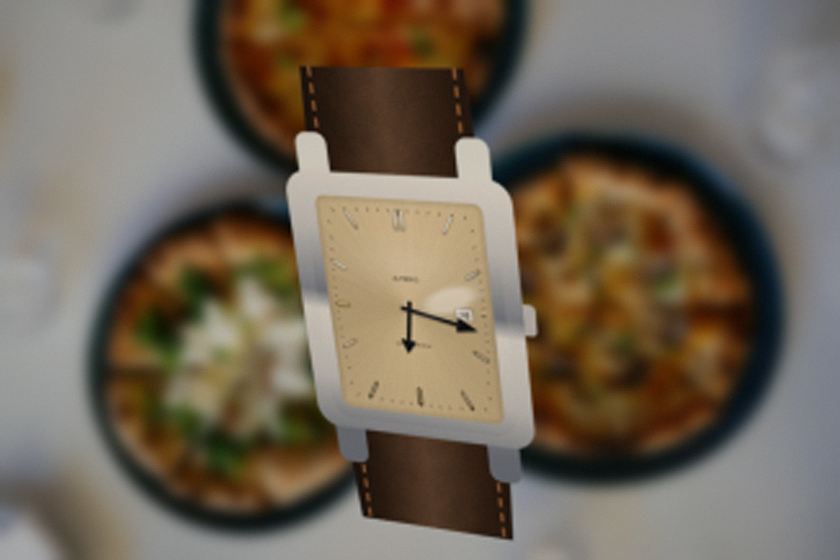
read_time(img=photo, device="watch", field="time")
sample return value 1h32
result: 6h17
